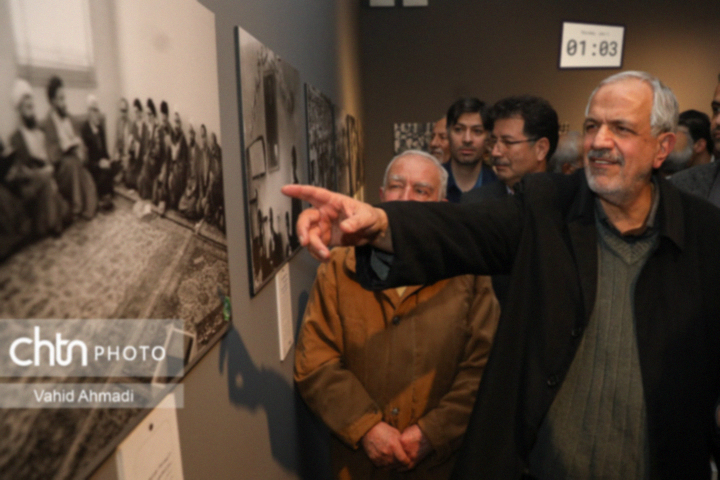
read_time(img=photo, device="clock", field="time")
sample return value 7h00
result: 1h03
